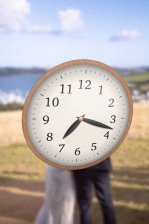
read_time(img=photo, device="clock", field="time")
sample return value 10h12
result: 7h18
